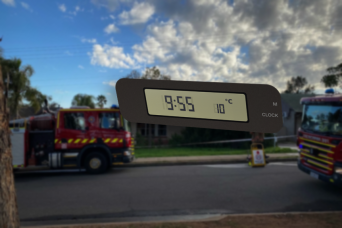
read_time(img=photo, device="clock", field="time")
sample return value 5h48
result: 9h55
